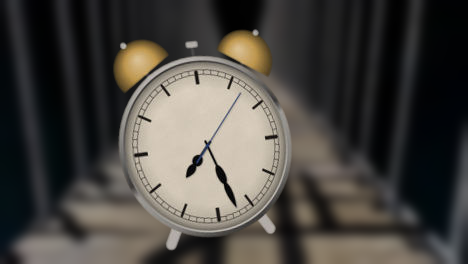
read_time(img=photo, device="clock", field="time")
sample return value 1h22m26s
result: 7h27m07s
